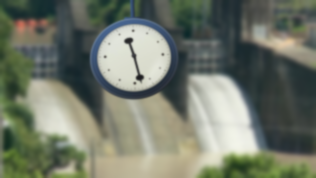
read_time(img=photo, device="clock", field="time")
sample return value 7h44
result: 11h28
